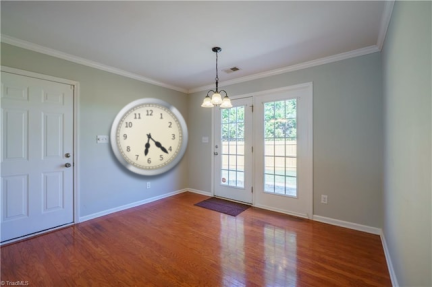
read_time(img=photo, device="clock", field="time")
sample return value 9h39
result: 6h22
